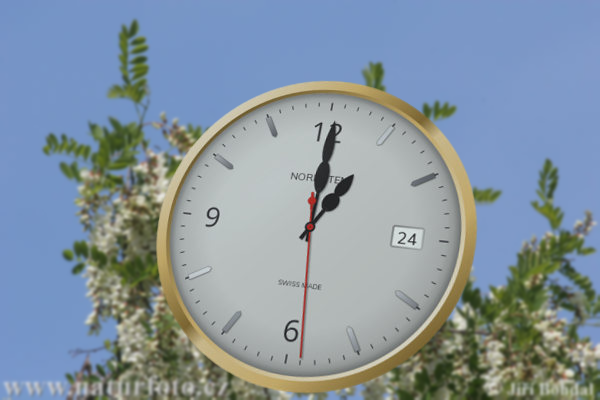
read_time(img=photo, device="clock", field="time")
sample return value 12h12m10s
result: 1h00m29s
